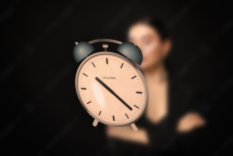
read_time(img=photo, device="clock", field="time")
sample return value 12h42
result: 10h22
